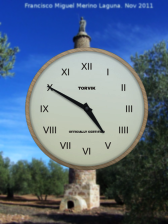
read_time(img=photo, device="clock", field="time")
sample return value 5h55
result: 4h50
